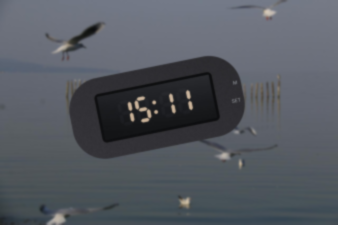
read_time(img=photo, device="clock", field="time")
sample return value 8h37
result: 15h11
